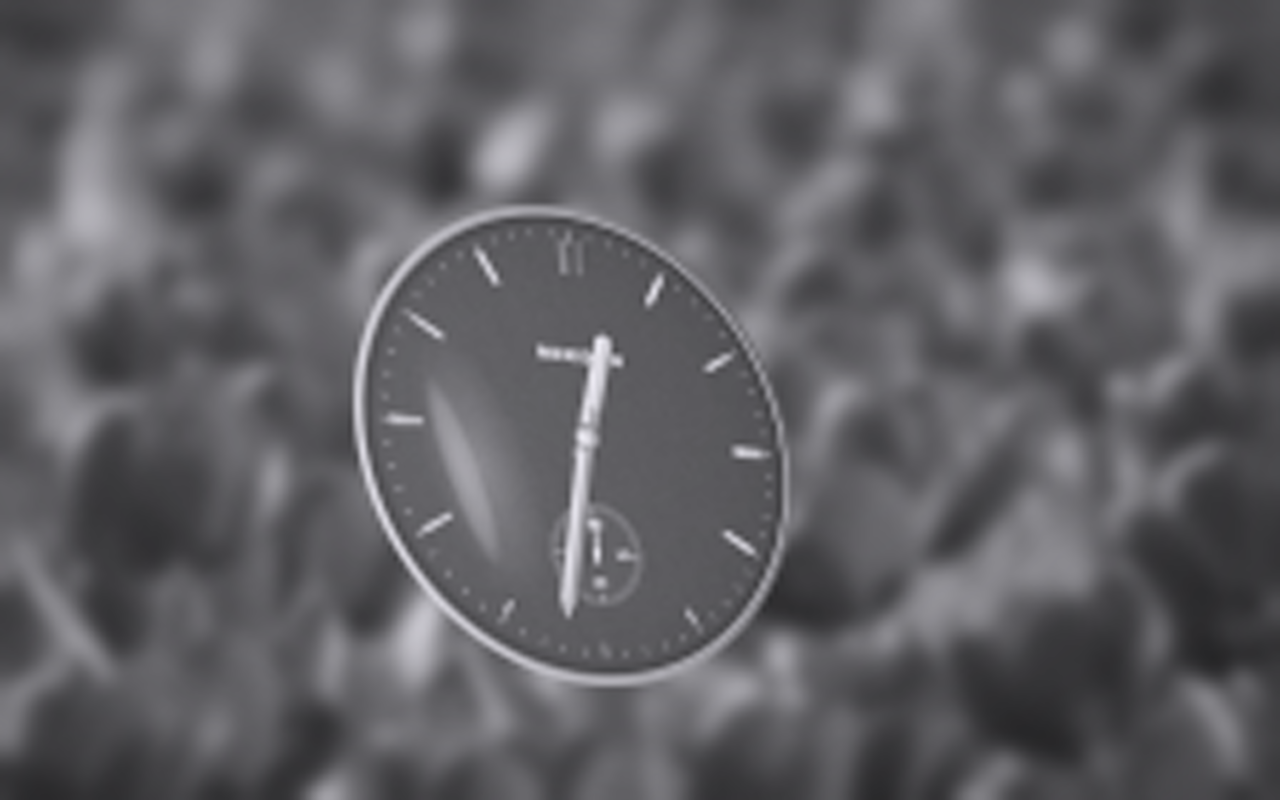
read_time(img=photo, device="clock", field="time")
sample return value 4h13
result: 12h32
